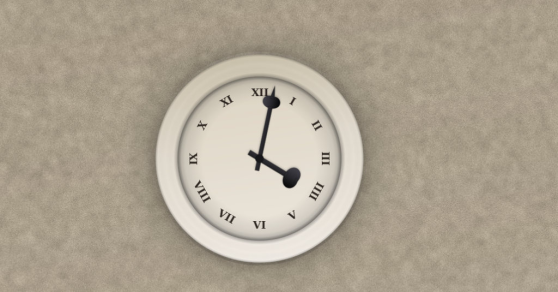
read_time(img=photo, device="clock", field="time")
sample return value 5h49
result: 4h02
